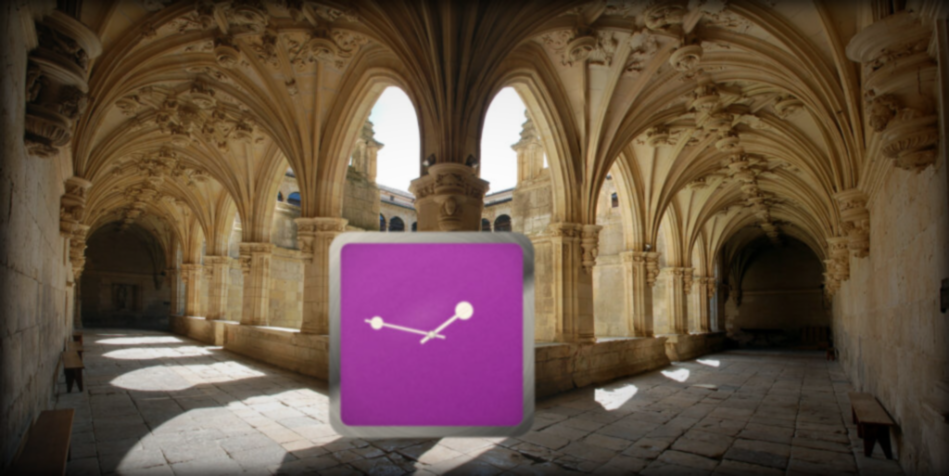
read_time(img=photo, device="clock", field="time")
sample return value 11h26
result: 1h47
